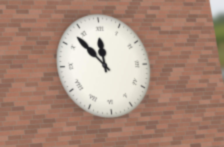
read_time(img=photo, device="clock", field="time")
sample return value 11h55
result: 11h53
